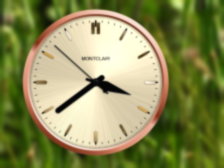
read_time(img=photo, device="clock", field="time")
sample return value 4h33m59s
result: 3h38m52s
